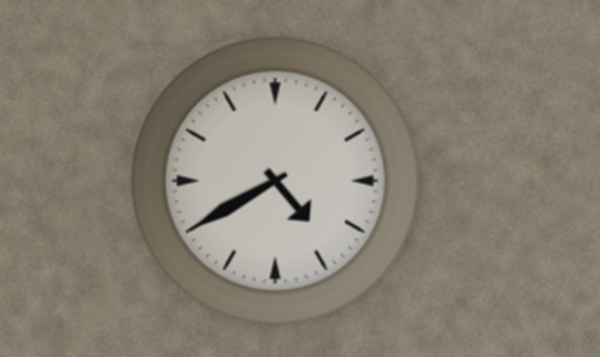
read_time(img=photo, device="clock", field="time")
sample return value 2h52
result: 4h40
